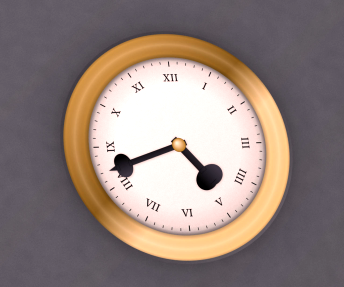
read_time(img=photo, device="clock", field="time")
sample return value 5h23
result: 4h42
